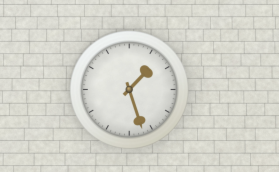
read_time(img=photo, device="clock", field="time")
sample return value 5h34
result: 1h27
